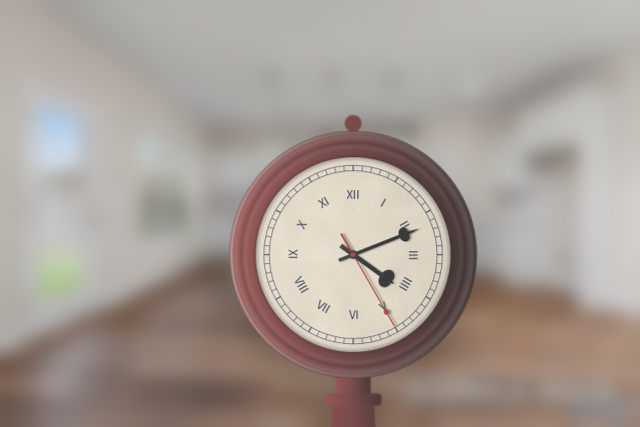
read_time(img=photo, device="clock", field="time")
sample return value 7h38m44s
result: 4h11m25s
